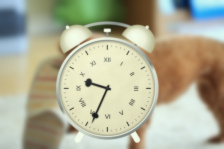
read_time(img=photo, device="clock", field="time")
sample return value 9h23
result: 9h34
